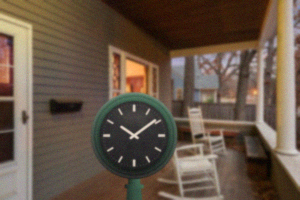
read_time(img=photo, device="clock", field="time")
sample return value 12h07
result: 10h09
